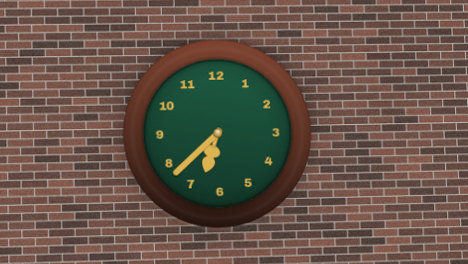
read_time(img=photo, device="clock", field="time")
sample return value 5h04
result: 6h38
